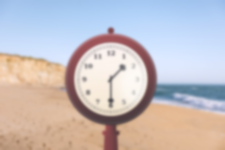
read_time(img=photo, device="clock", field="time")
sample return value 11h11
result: 1h30
